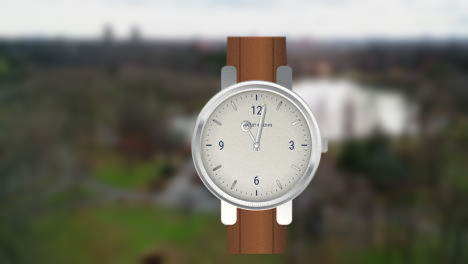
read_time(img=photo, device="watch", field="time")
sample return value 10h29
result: 11h02
